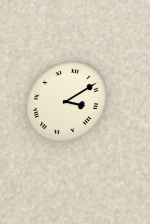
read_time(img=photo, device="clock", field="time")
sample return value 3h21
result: 3h08
